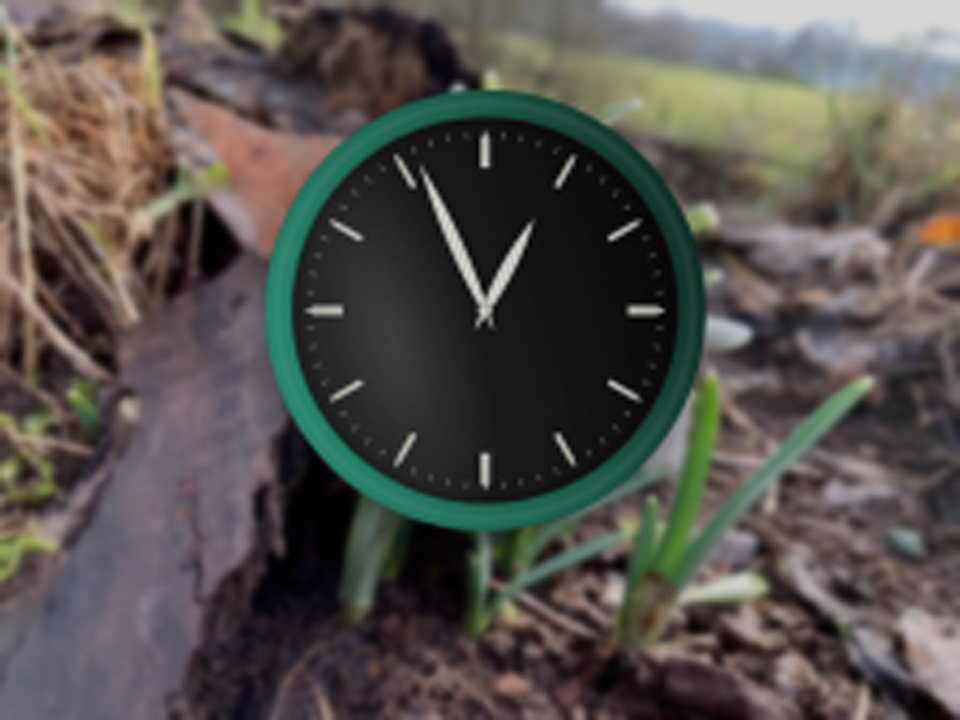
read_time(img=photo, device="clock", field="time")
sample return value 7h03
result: 12h56
